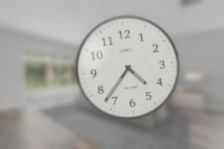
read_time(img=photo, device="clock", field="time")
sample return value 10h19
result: 4h37
